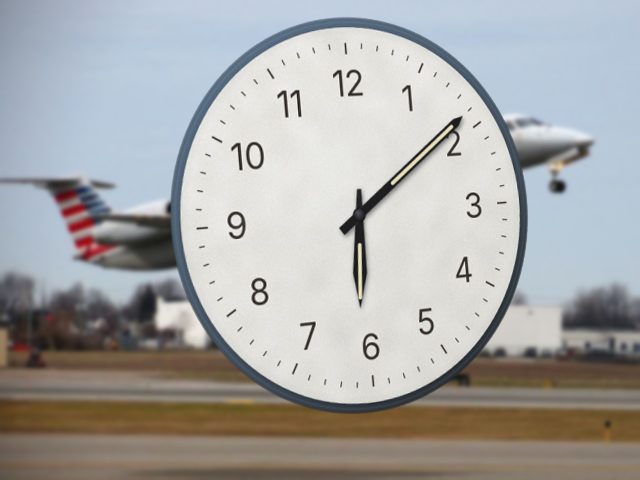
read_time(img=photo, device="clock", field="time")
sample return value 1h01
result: 6h09
